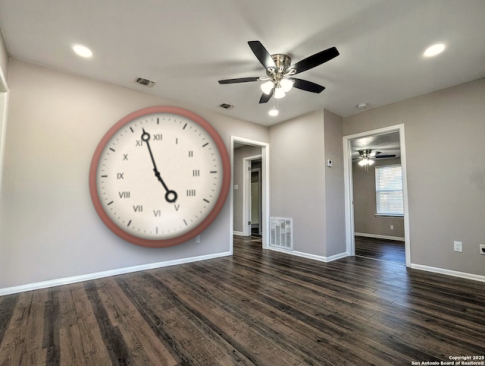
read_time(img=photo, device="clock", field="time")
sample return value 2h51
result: 4h57
